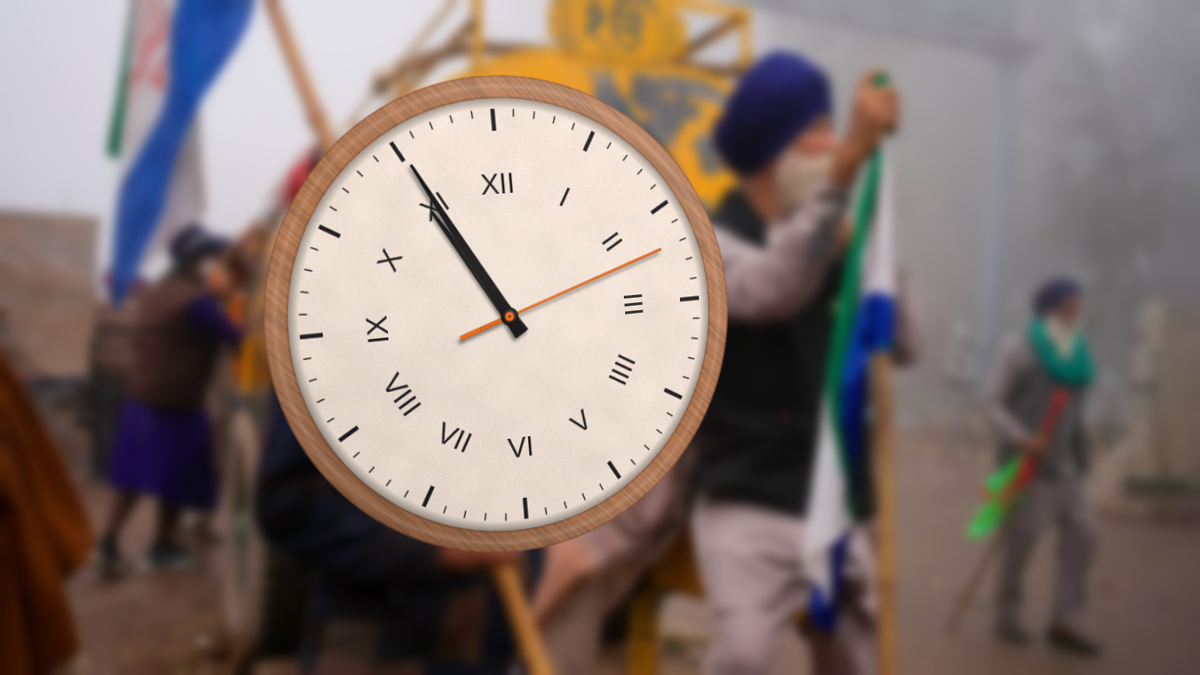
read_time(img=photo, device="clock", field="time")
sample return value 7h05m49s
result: 10h55m12s
